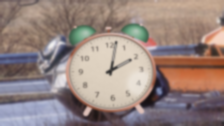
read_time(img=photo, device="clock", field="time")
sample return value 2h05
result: 2h02
